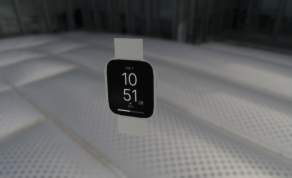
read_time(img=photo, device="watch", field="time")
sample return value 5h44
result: 10h51
